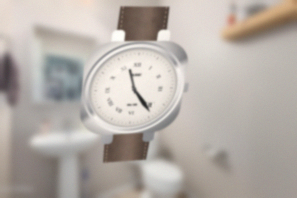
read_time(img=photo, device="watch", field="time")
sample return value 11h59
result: 11h24
